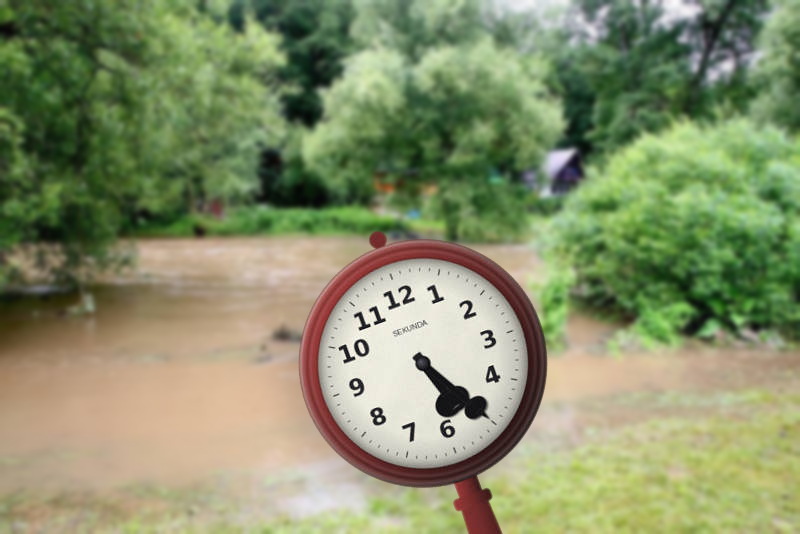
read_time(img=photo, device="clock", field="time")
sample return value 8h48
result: 5h25
